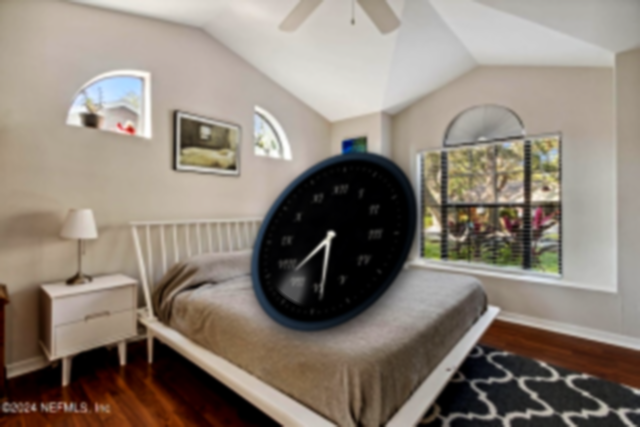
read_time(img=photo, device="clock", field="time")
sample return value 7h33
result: 7h29
